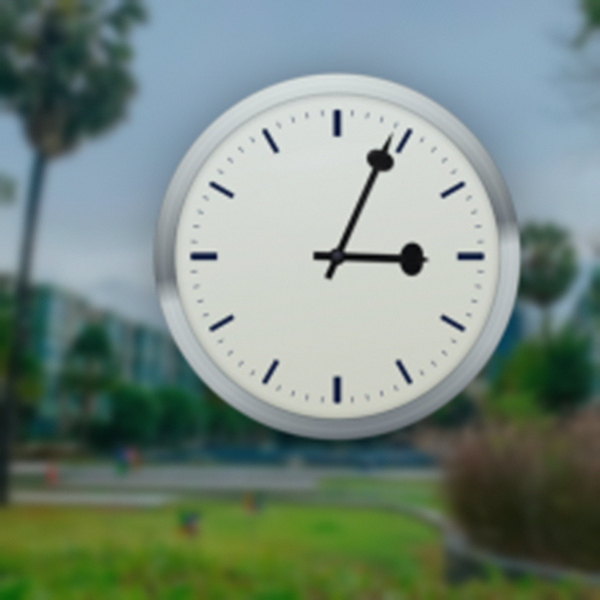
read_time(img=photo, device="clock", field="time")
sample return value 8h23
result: 3h04
